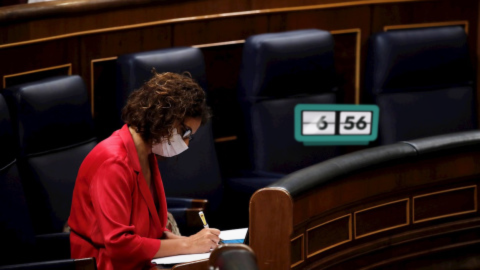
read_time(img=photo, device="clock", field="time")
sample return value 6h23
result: 6h56
